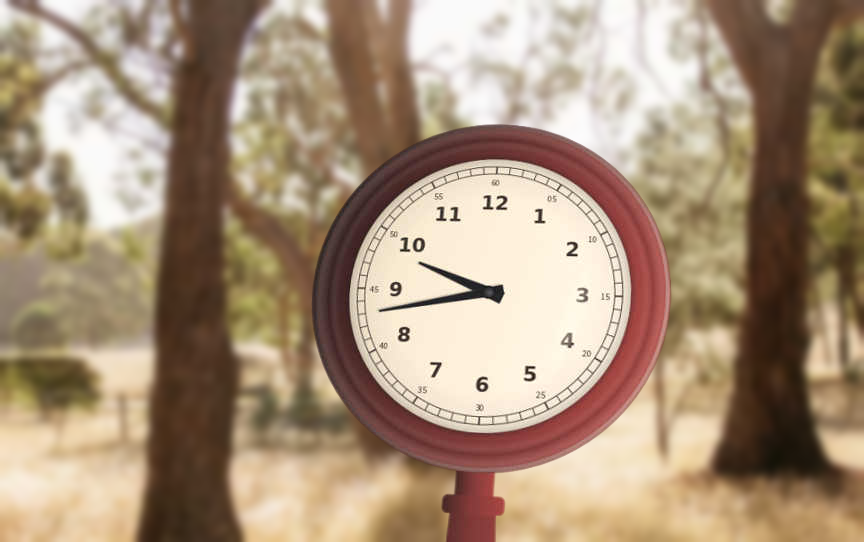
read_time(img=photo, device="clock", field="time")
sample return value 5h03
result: 9h43
